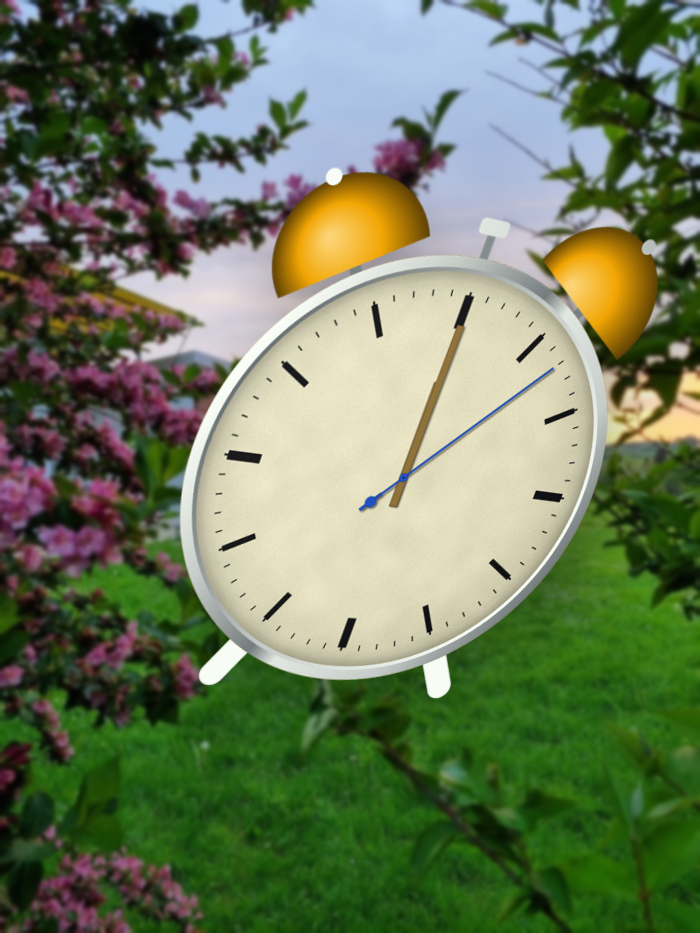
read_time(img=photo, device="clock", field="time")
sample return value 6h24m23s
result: 12h00m07s
